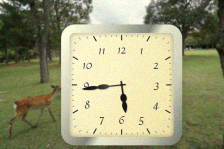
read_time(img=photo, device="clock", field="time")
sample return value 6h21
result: 5h44
